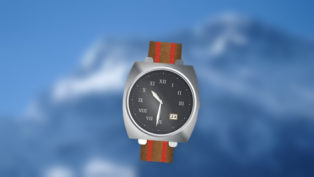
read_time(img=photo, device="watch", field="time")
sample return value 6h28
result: 10h31
